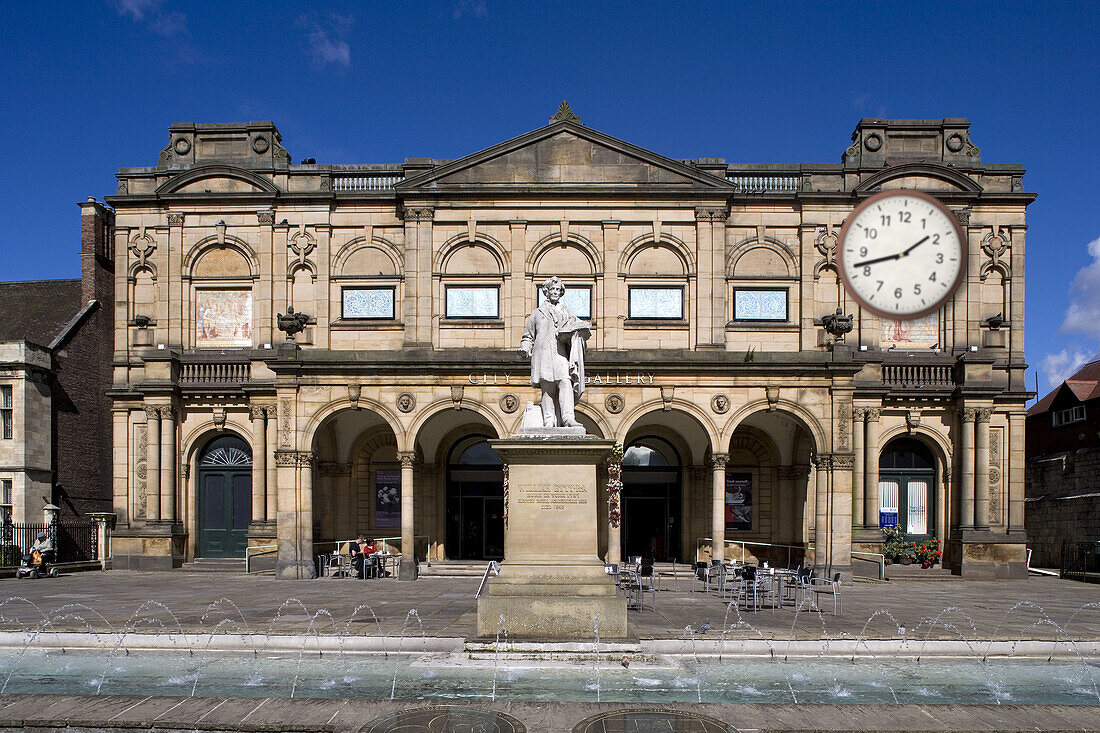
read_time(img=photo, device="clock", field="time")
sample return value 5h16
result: 1h42
